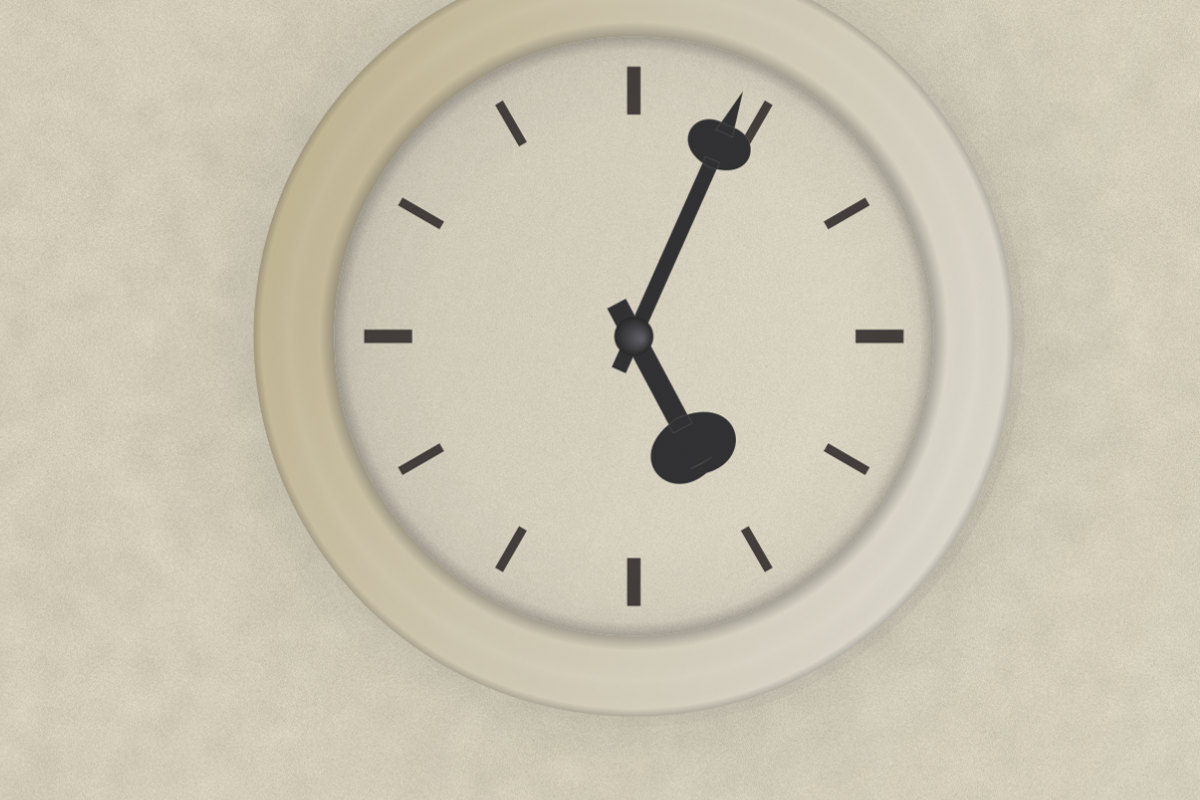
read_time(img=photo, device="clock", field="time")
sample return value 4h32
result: 5h04
